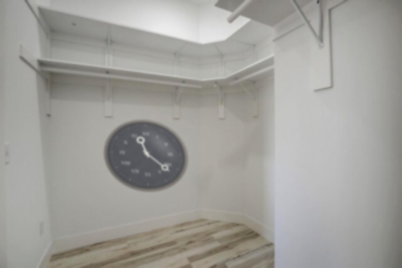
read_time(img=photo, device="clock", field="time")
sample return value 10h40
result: 11h22
